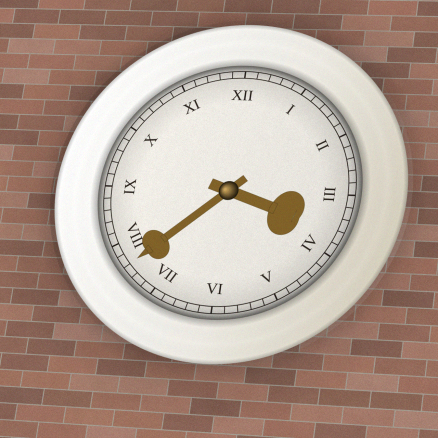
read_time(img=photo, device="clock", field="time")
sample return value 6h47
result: 3h38
